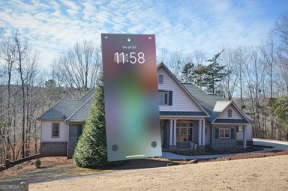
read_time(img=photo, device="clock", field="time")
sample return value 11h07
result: 11h58
